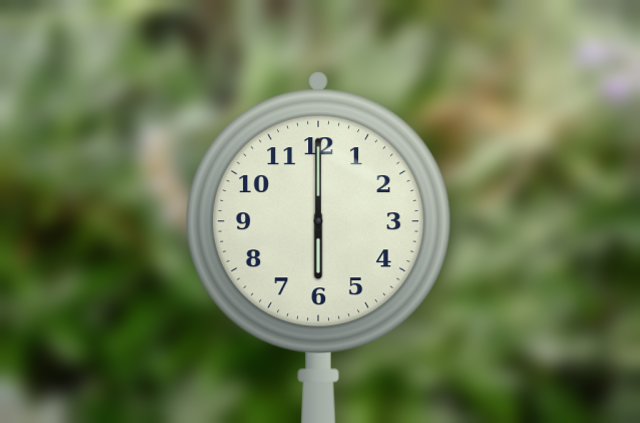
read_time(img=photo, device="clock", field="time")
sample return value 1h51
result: 6h00
